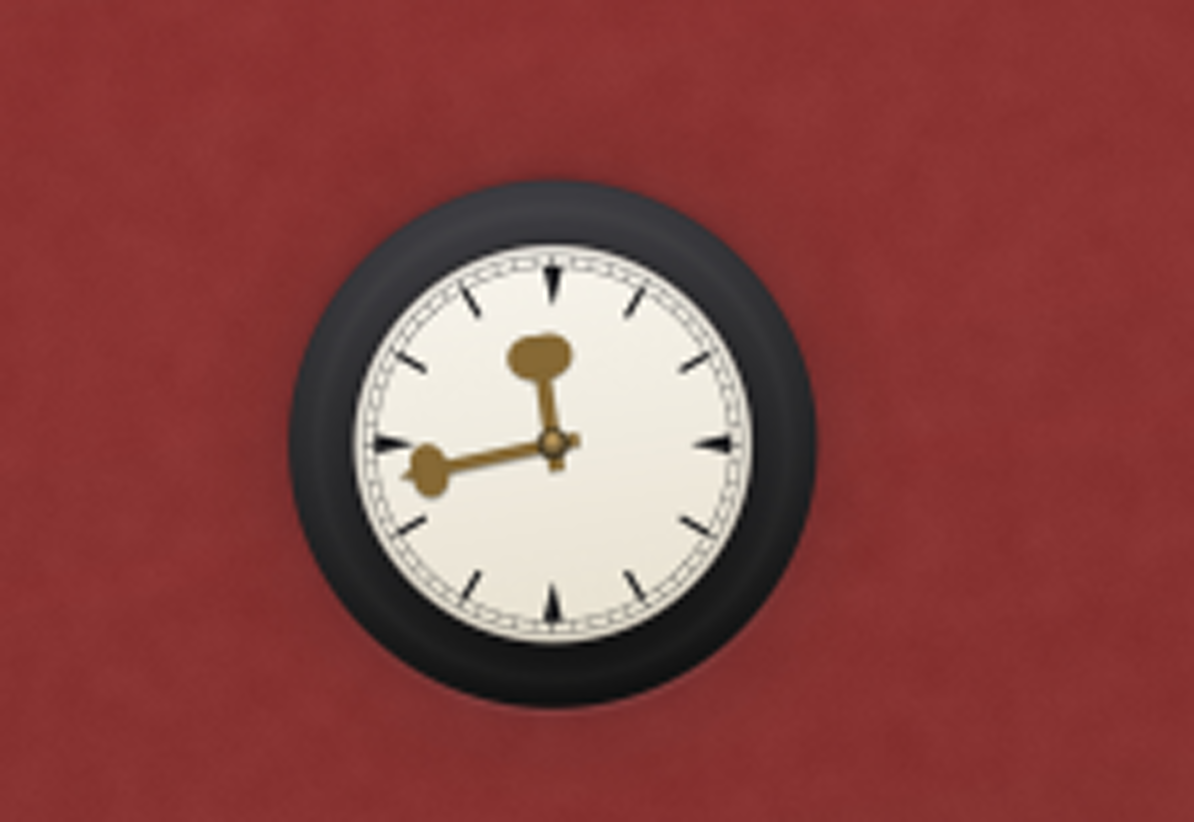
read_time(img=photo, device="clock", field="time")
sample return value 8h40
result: 11h43
